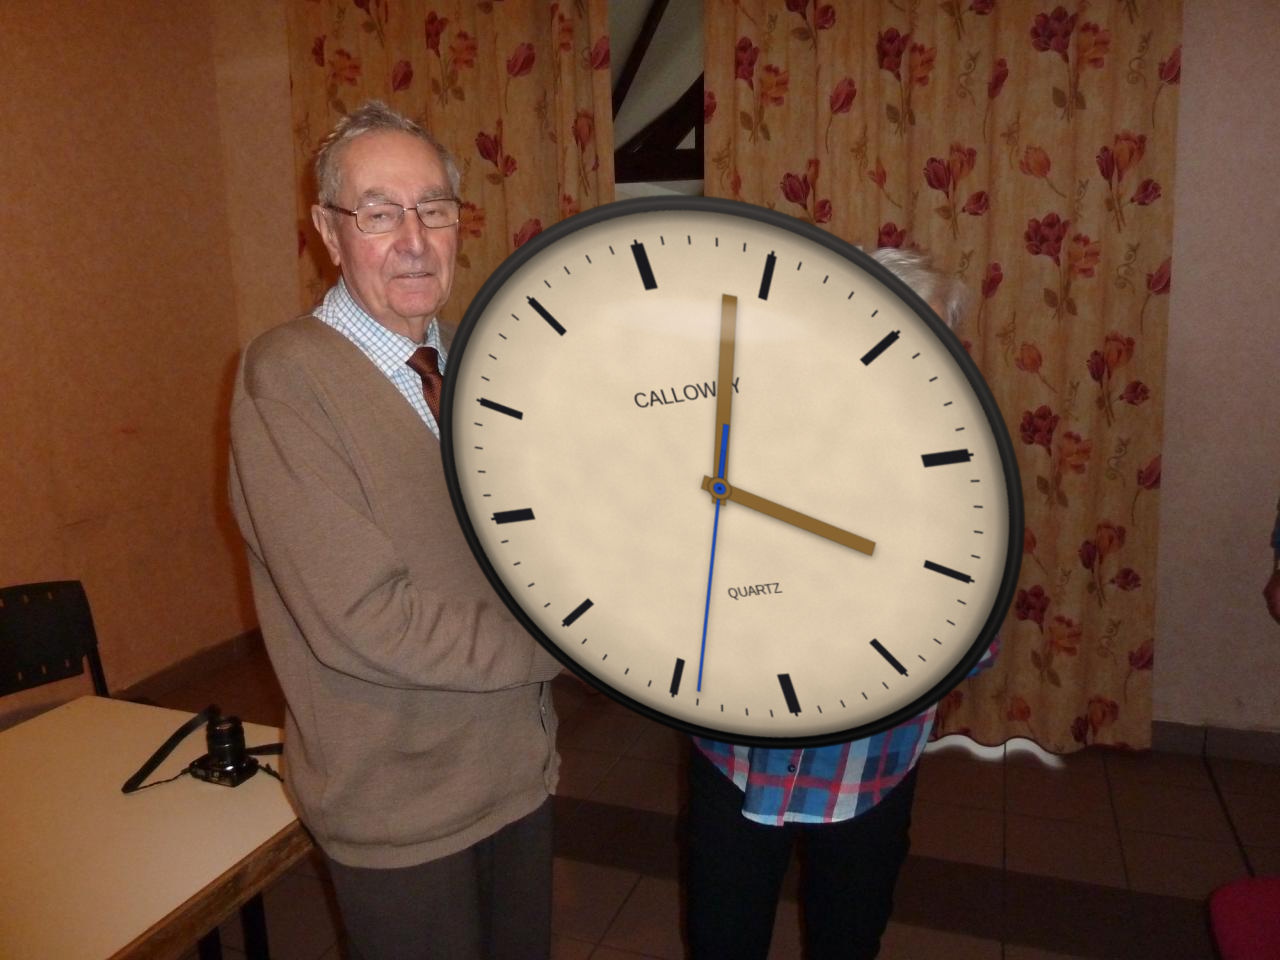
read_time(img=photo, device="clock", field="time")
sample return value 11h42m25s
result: 4h03m34s
